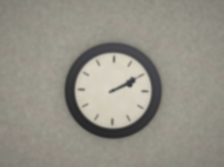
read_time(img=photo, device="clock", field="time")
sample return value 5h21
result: 2h10
